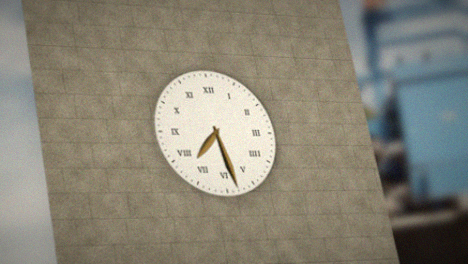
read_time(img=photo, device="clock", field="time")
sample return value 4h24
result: 7h28
